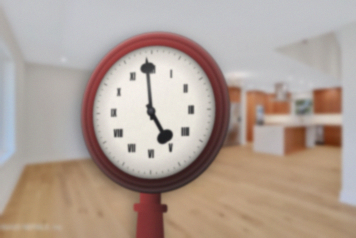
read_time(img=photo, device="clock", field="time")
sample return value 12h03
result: 4h59
